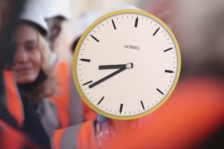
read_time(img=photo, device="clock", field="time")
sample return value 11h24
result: 8h39
